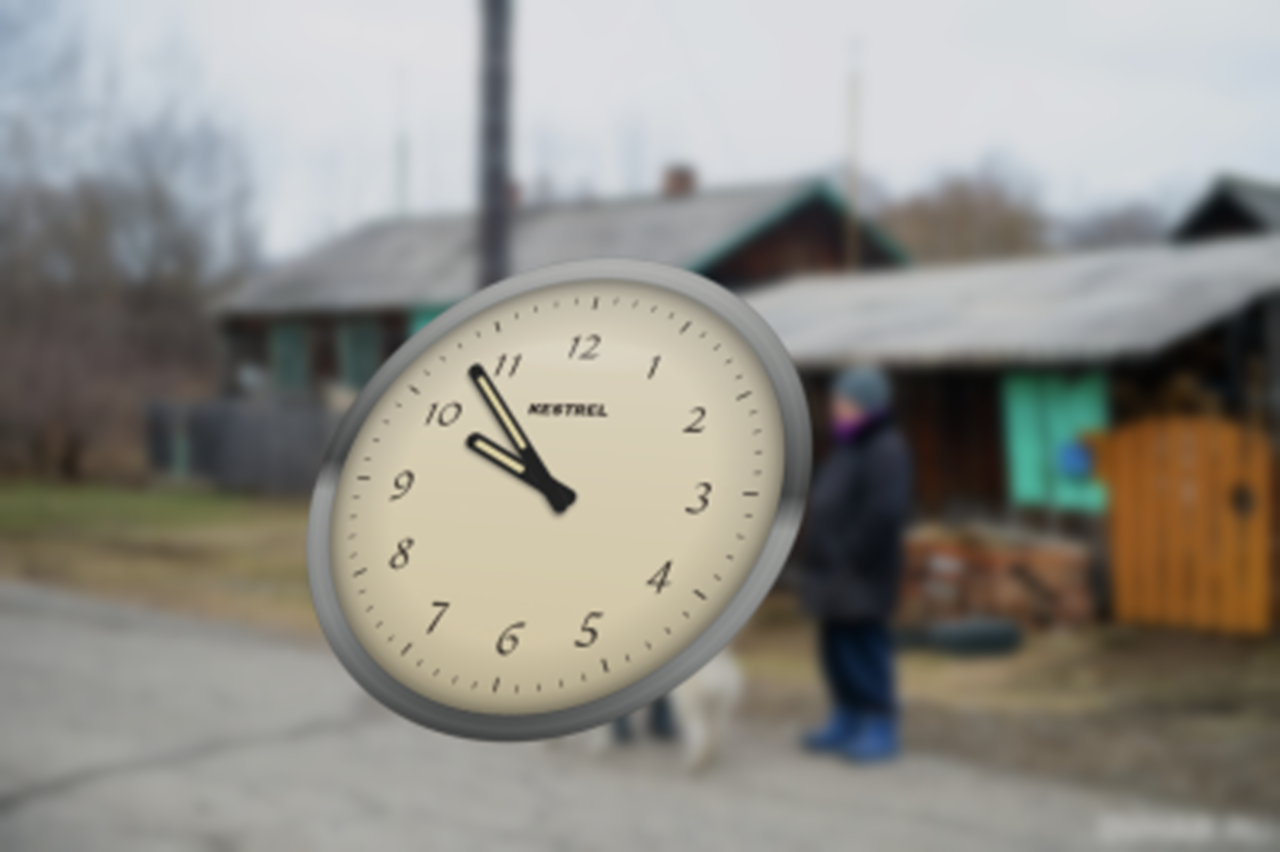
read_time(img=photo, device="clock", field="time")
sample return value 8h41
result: 9h53
